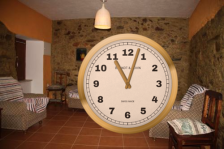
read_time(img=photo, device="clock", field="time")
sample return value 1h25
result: 11h03
